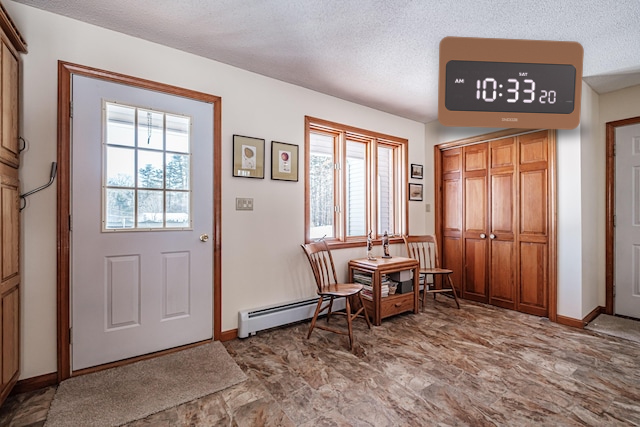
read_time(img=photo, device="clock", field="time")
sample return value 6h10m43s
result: 10h33m20s
